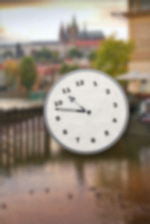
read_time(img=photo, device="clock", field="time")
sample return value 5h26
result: 10h48
